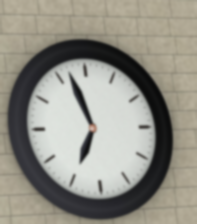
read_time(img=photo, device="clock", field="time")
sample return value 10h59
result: 6h57
